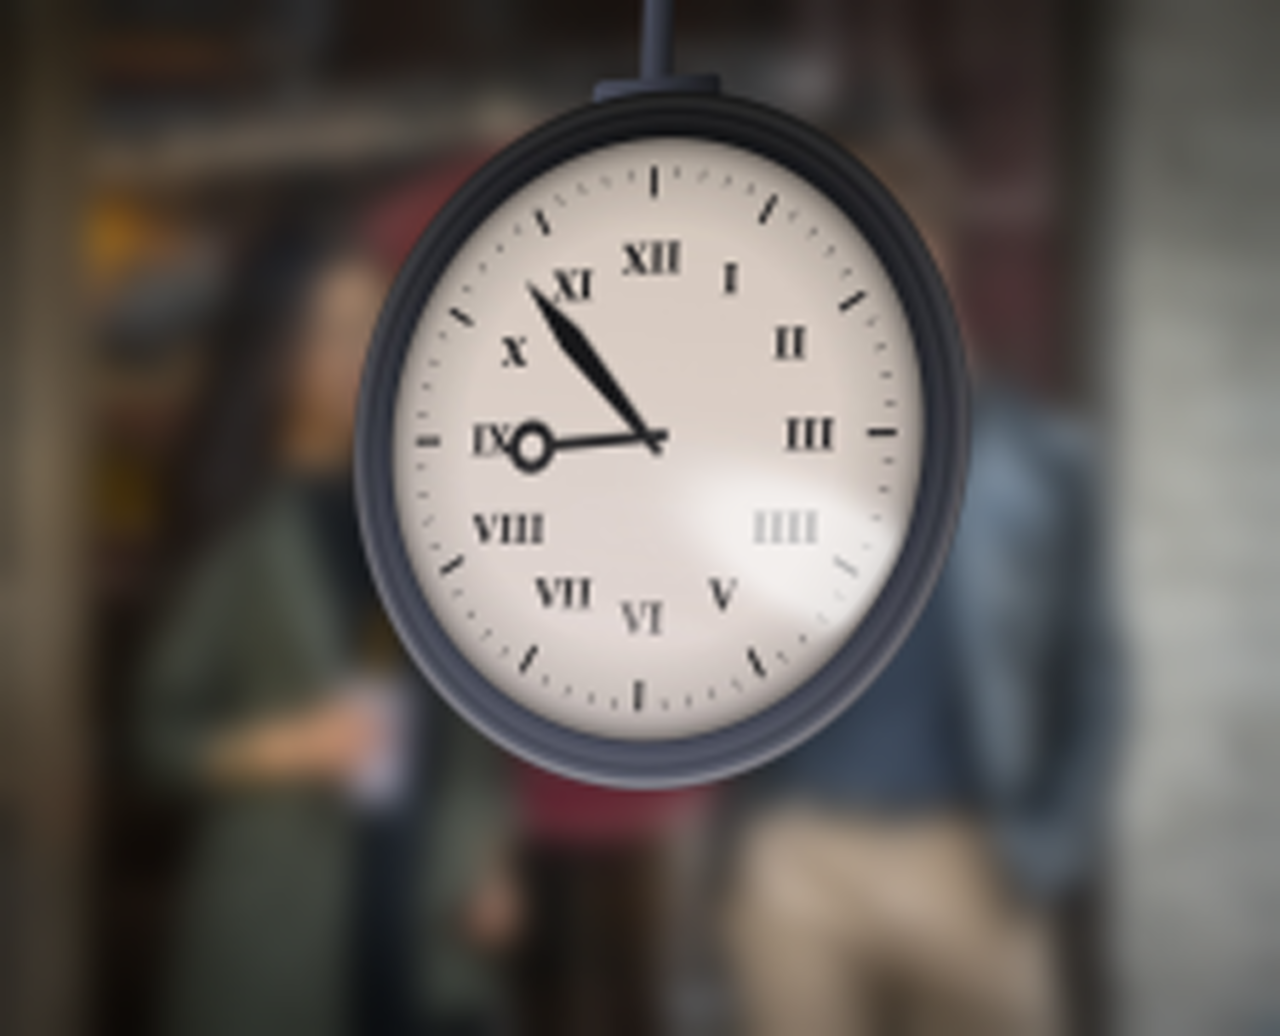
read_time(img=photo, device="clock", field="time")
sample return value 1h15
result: 8h53
